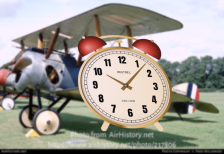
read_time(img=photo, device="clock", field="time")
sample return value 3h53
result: 10h07
